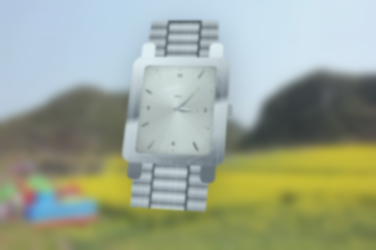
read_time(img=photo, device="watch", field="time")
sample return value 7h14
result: 3h07
